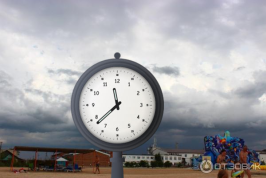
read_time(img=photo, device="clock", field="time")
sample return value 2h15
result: 11h38
